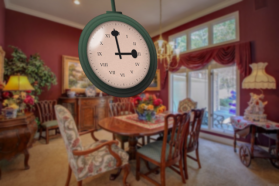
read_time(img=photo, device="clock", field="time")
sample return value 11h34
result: 2h59
